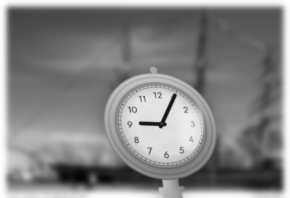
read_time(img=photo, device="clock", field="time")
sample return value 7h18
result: 9h05
